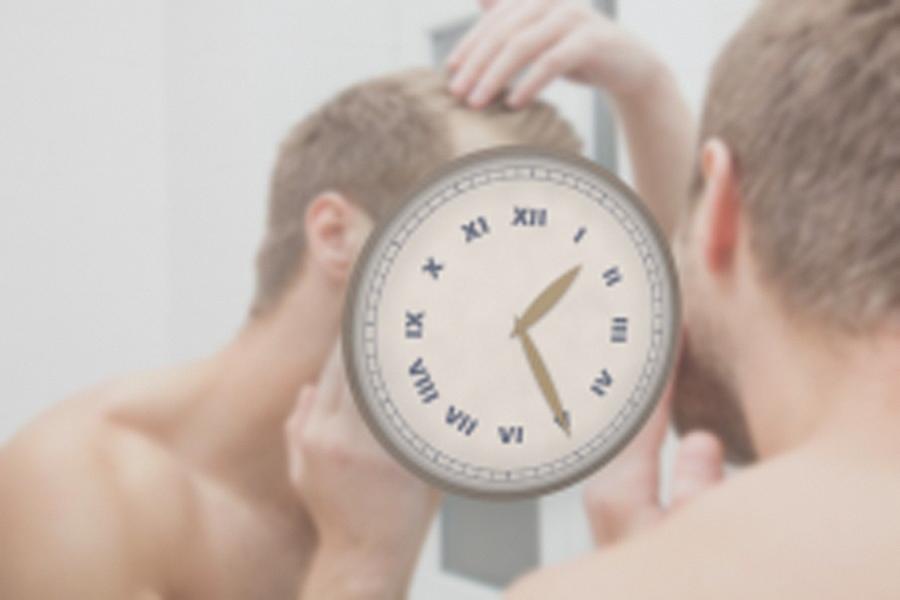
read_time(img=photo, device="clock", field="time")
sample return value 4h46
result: 1h25
